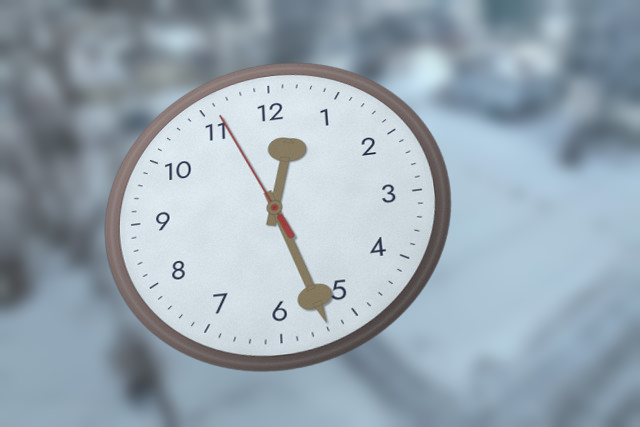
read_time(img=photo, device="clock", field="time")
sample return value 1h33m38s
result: 12h26m56s
